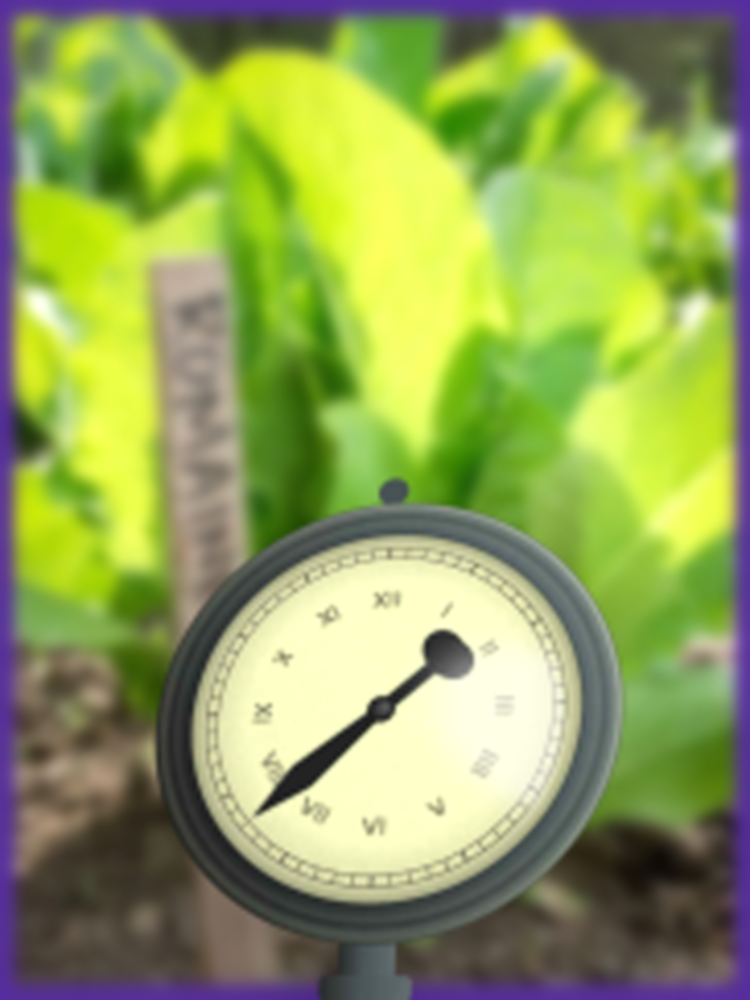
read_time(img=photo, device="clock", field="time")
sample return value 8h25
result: 1h38
